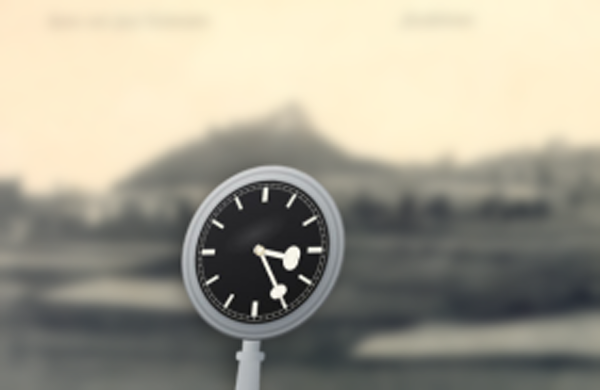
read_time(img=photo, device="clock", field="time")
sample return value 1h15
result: 3h25
